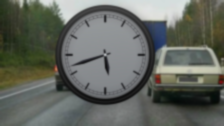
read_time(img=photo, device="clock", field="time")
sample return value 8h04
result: 5h42
